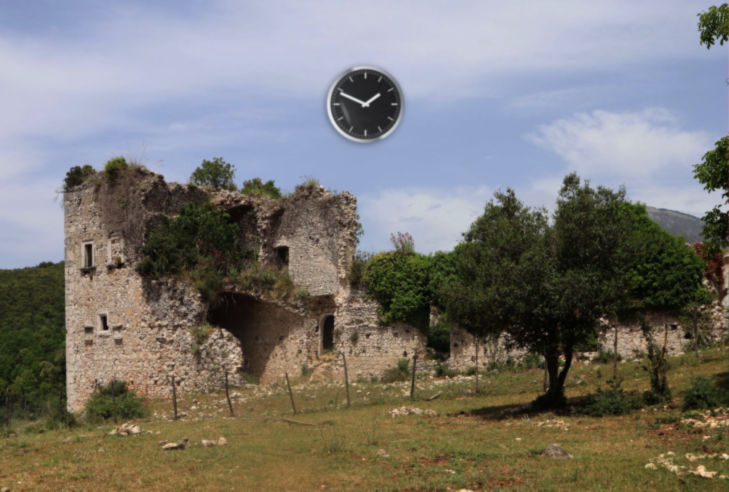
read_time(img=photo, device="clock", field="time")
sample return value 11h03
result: 1h49
